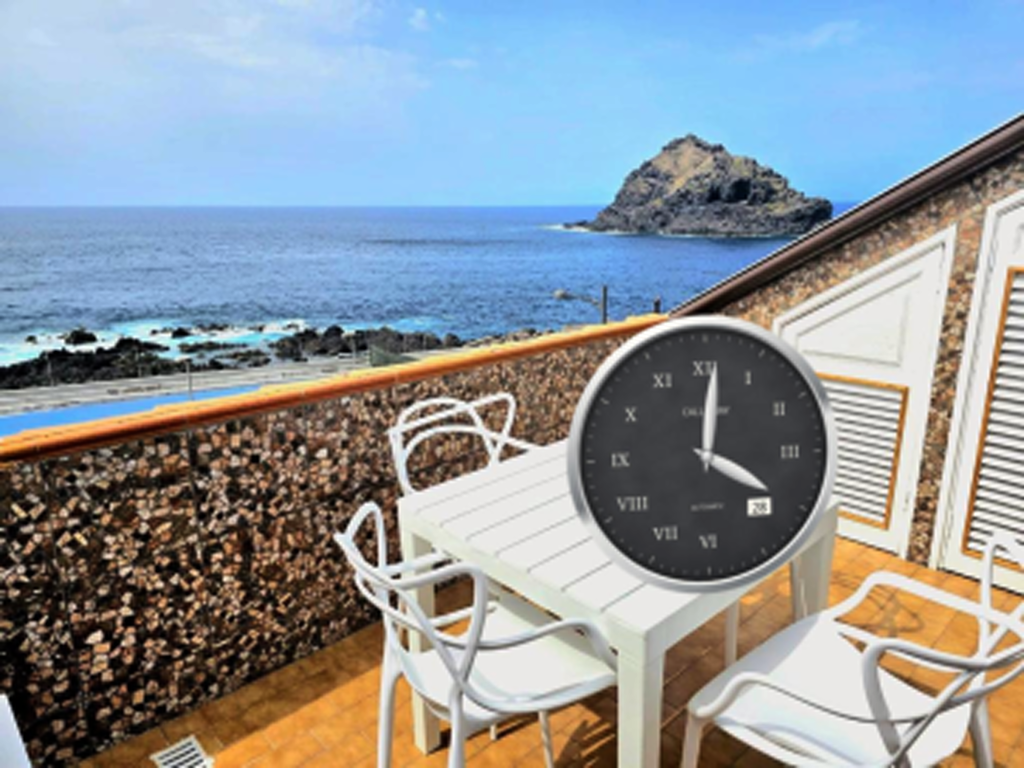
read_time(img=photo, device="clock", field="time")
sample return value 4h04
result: 4h01
